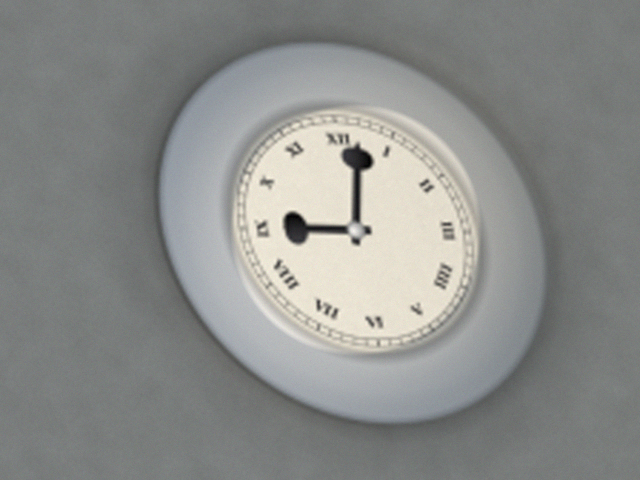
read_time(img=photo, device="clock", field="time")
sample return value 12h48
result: 9h02
